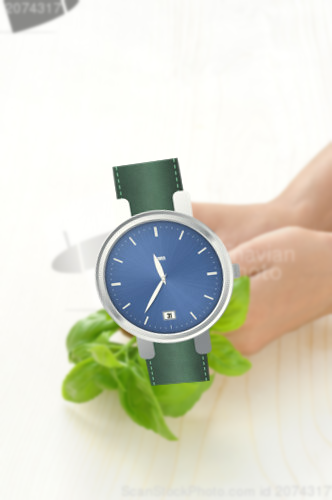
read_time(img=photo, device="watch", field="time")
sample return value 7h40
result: 11h36
